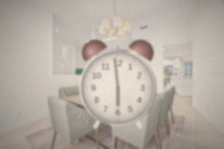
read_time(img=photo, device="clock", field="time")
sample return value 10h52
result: 5h59
